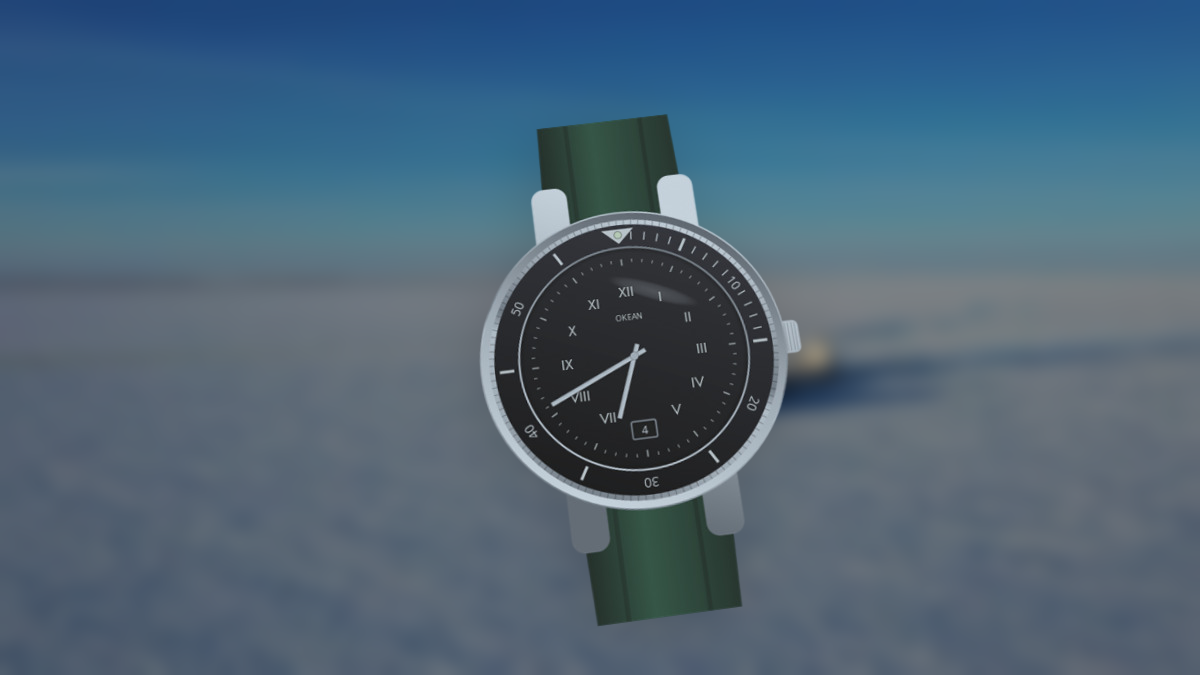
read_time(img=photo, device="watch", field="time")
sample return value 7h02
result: 6h41
